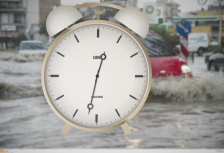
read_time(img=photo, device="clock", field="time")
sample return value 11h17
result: 12h32
